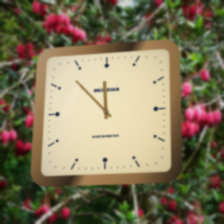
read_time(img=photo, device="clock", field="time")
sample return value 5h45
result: 11h53
